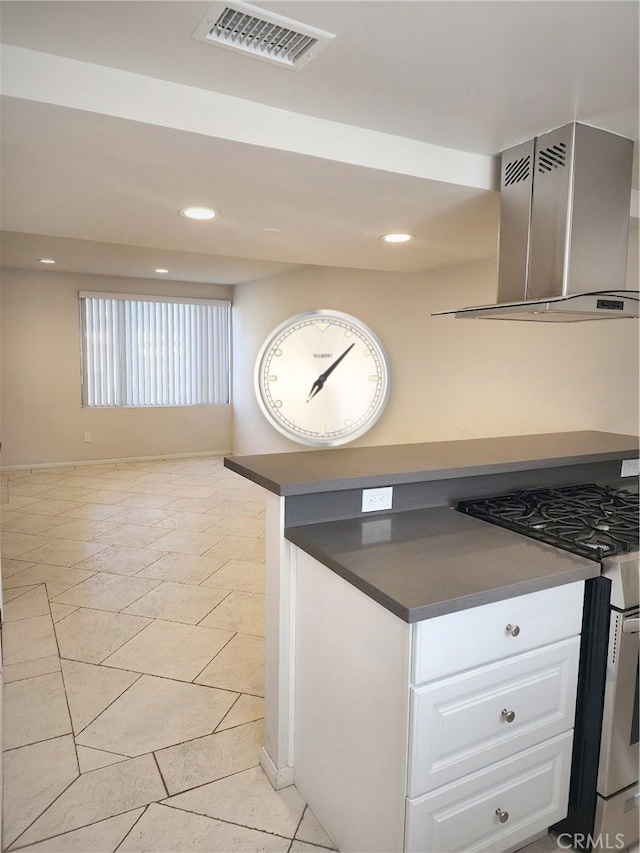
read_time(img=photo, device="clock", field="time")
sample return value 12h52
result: 7h07
